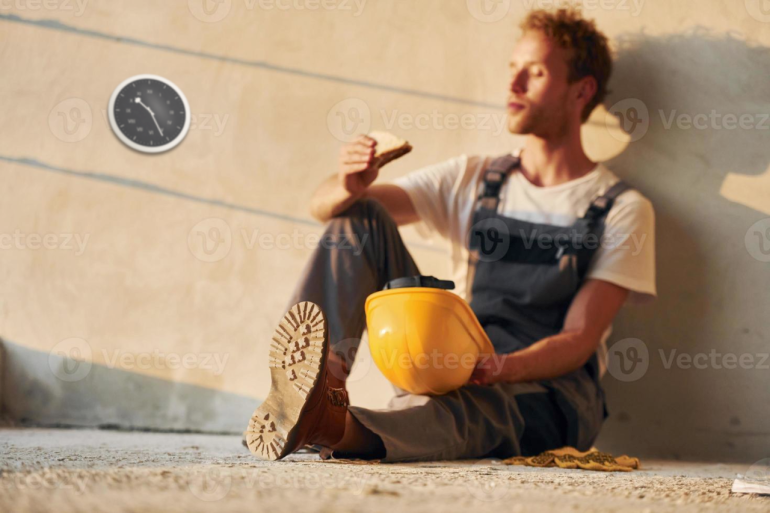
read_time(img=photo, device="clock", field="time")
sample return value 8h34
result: 10h26
